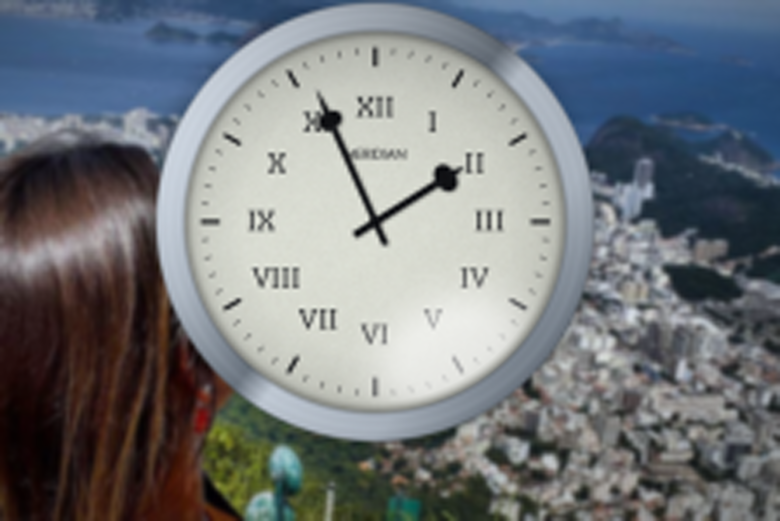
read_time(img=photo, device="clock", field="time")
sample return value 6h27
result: 1h56
